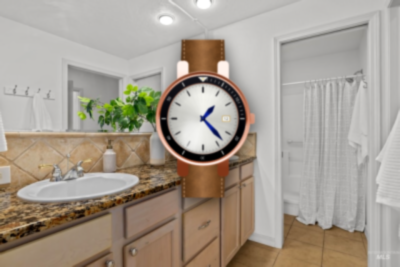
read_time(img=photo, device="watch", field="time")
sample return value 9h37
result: 1h23
